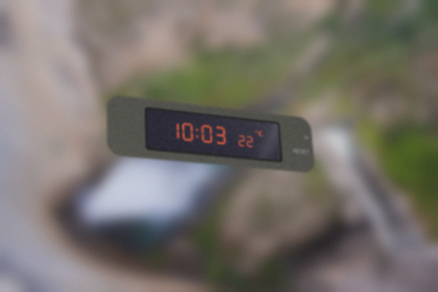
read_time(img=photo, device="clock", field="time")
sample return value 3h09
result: 10h03
